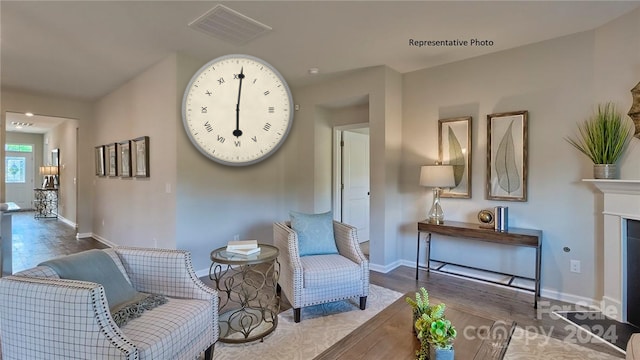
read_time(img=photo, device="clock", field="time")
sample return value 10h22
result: 6h01
